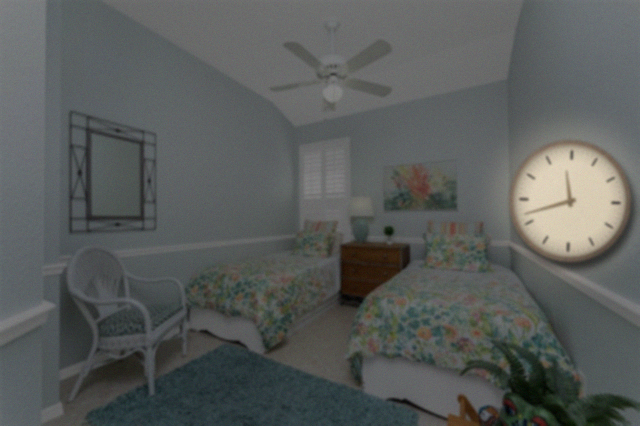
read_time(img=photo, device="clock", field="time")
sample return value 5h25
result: 11h42
